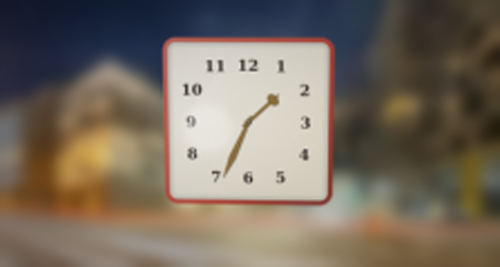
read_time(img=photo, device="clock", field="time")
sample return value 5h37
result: 1h34
